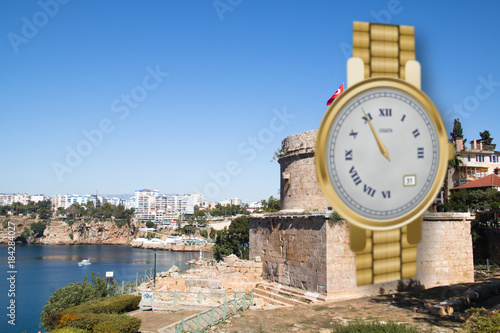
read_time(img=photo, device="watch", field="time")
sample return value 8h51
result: 10h55
